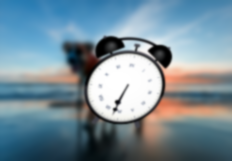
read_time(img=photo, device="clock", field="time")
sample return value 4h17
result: 6h32
